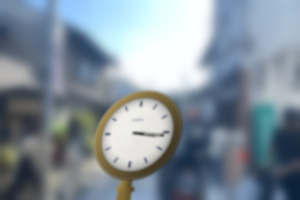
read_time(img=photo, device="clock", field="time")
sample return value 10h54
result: 3h16
